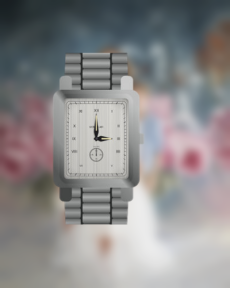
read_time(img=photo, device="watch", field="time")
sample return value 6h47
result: 3h00
